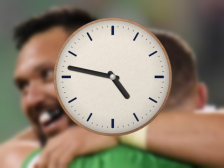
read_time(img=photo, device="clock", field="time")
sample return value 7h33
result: 4h47
